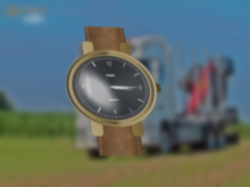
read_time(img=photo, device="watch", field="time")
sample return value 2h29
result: 3h15
